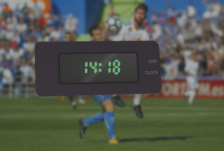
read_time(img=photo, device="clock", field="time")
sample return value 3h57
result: 14h18
